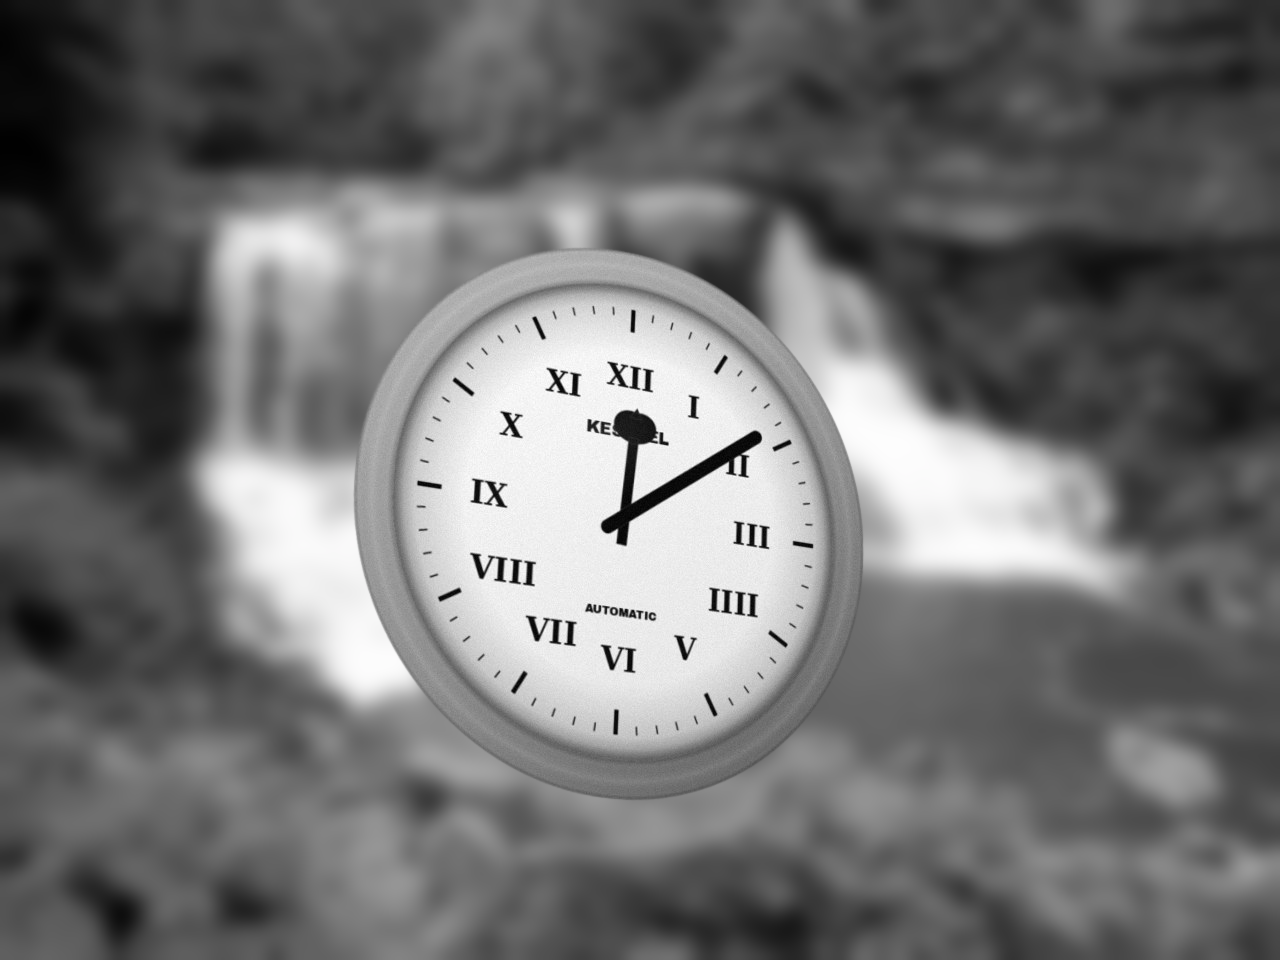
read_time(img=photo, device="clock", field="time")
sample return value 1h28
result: 12h09
